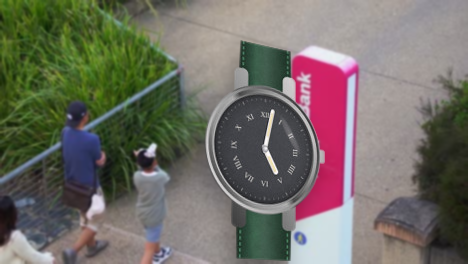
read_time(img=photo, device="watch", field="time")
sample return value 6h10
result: 5h02
